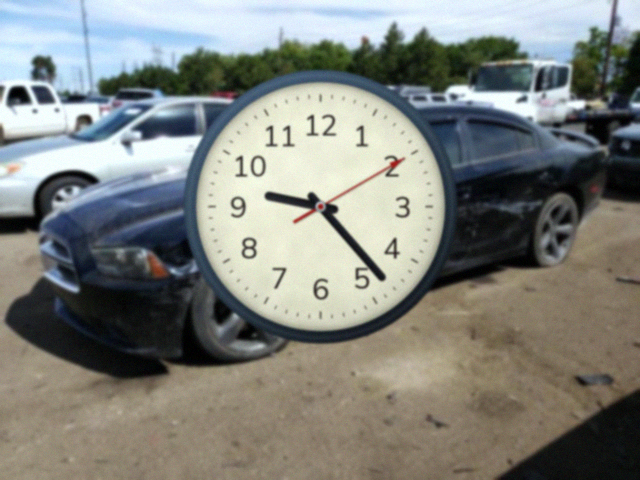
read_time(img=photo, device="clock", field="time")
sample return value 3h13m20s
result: 9h23m10s
